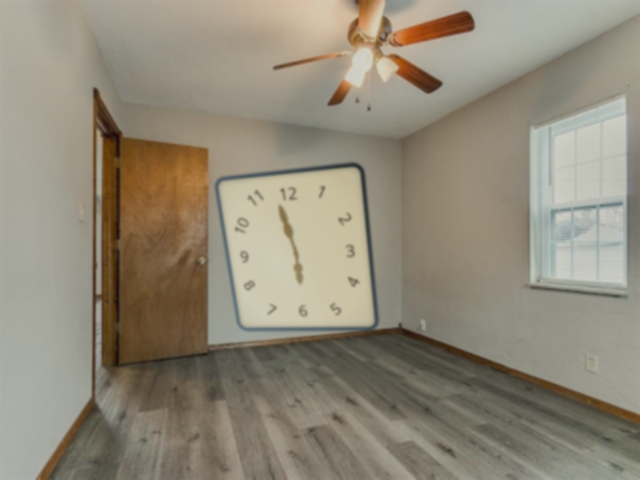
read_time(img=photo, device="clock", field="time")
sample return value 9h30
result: 5h58
